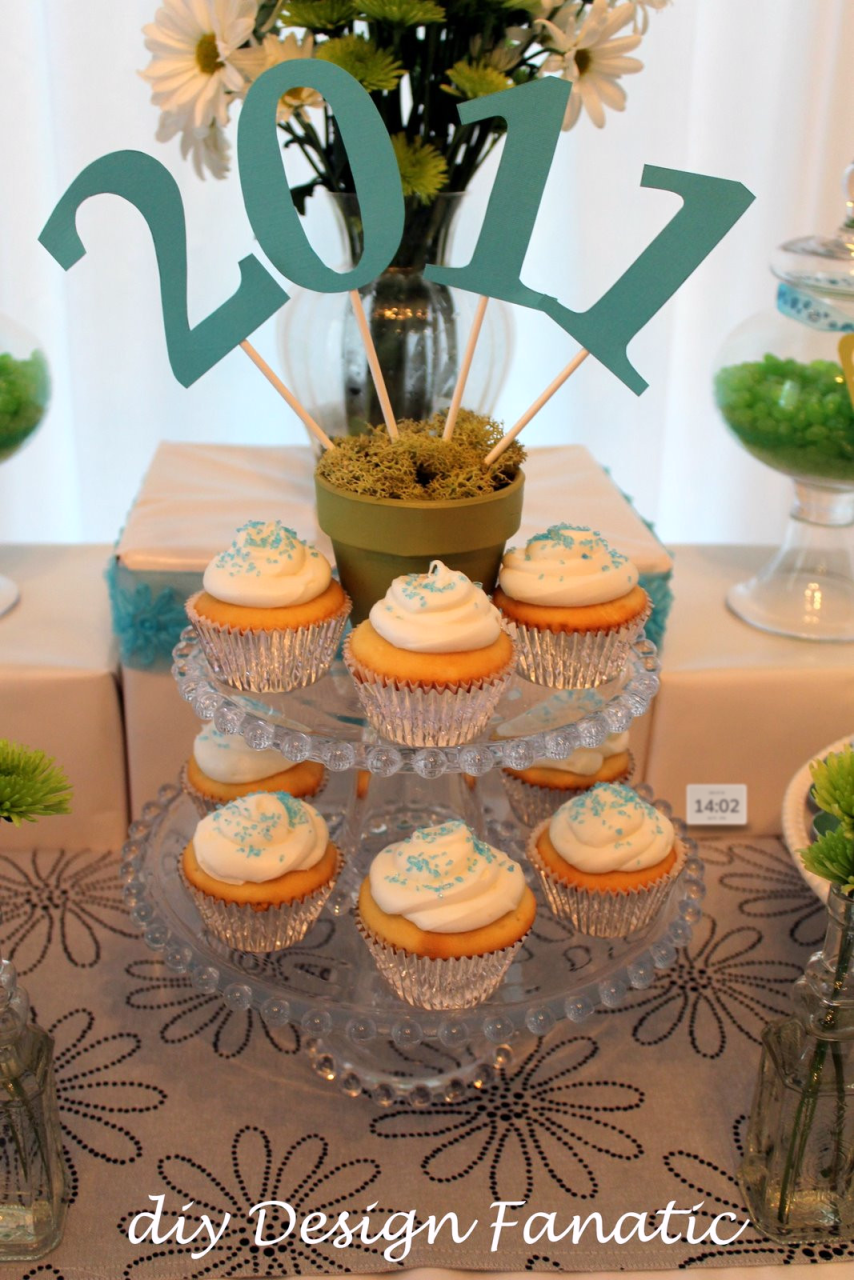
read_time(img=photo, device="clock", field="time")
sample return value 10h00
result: 14h02
